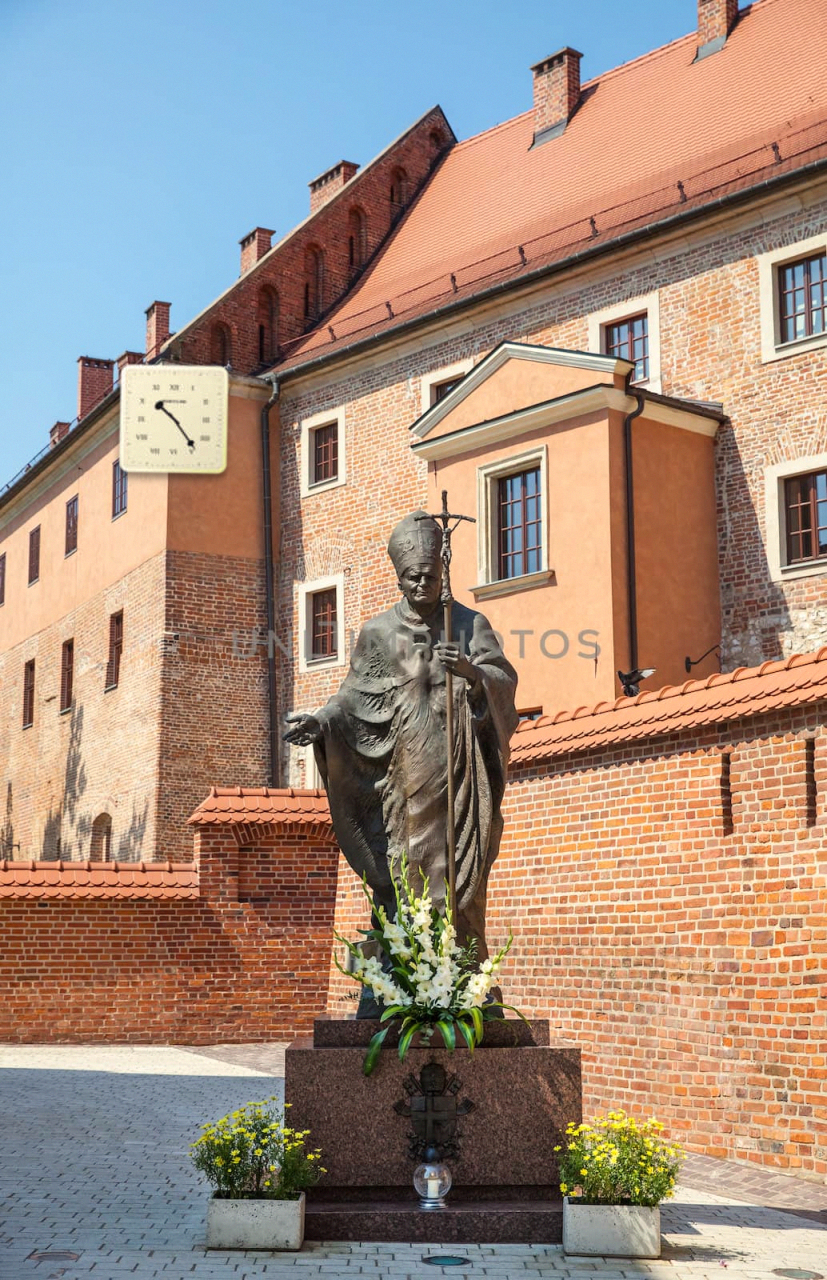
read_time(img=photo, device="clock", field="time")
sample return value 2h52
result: 10h24
